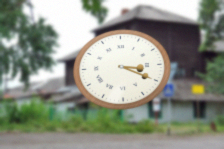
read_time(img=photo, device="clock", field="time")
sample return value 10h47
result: 3h20
